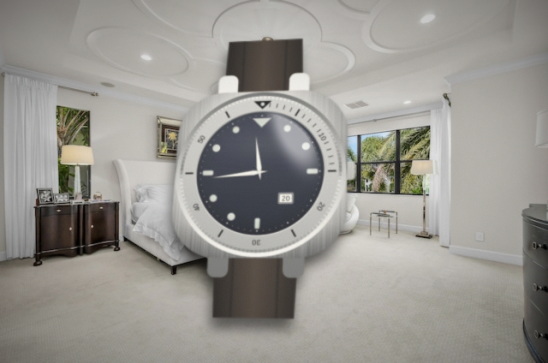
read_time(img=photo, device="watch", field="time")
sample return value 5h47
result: 11h44
